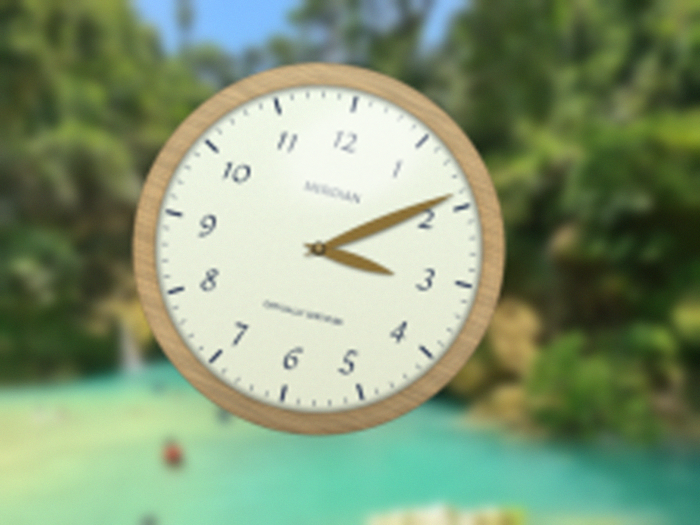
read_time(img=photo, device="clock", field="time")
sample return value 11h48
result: 3h09
